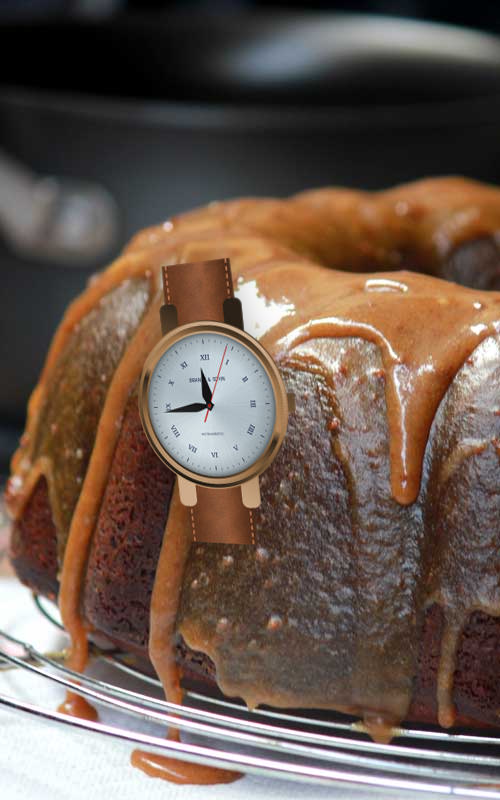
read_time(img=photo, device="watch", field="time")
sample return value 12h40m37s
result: 11h44m04s
